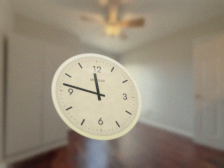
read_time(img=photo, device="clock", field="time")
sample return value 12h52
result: 11h47
